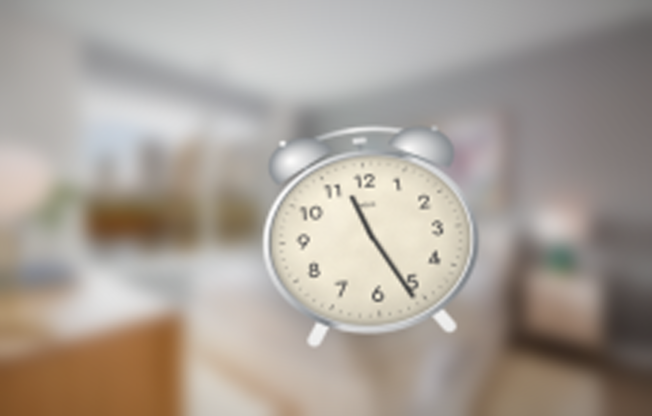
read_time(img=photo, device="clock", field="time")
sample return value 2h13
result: 11h26
